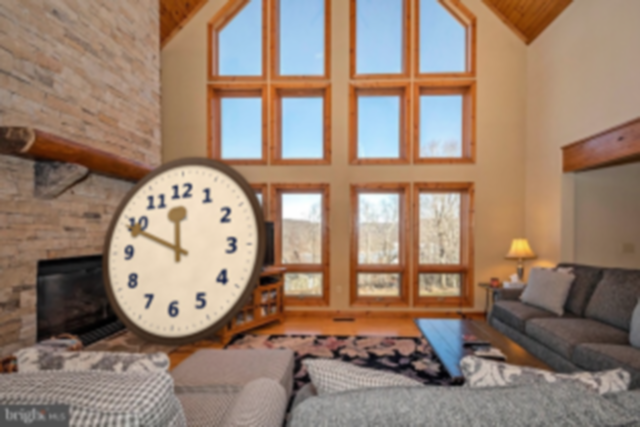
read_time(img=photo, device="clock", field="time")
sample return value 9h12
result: 11h49
